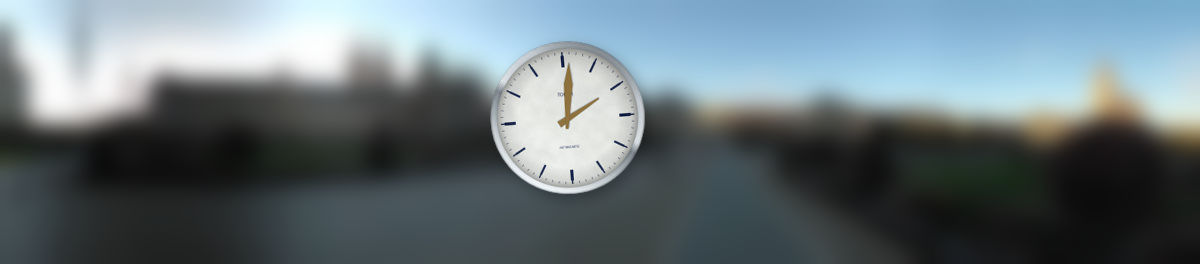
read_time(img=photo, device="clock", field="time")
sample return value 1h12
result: 2h01
